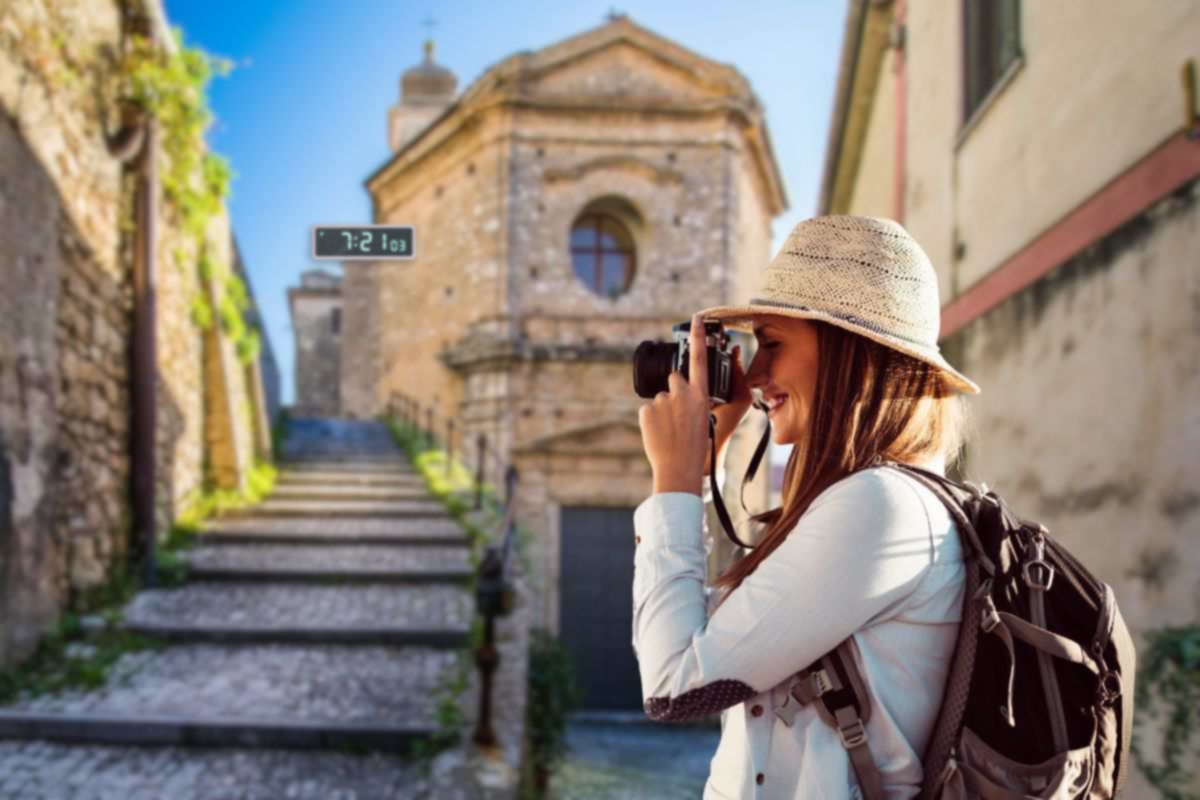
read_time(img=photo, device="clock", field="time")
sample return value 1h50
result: 7h21
